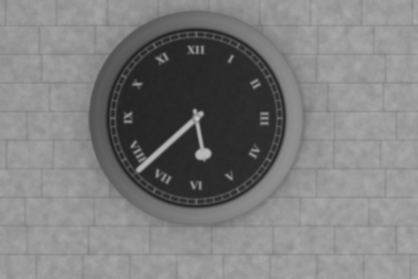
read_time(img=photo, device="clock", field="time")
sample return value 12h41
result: 5h38
